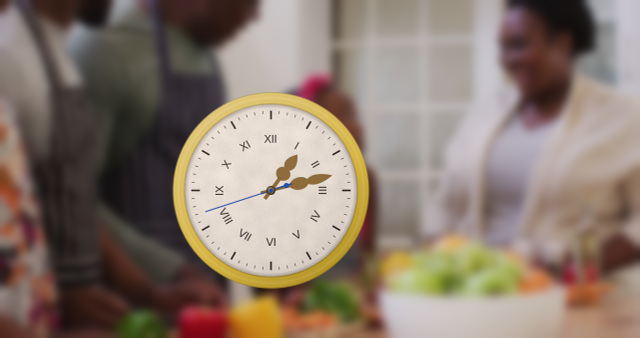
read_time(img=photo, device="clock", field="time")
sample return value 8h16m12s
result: 1h12m42s
